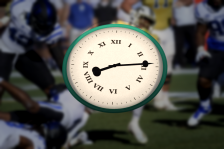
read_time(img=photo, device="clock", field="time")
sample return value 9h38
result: 8h14
